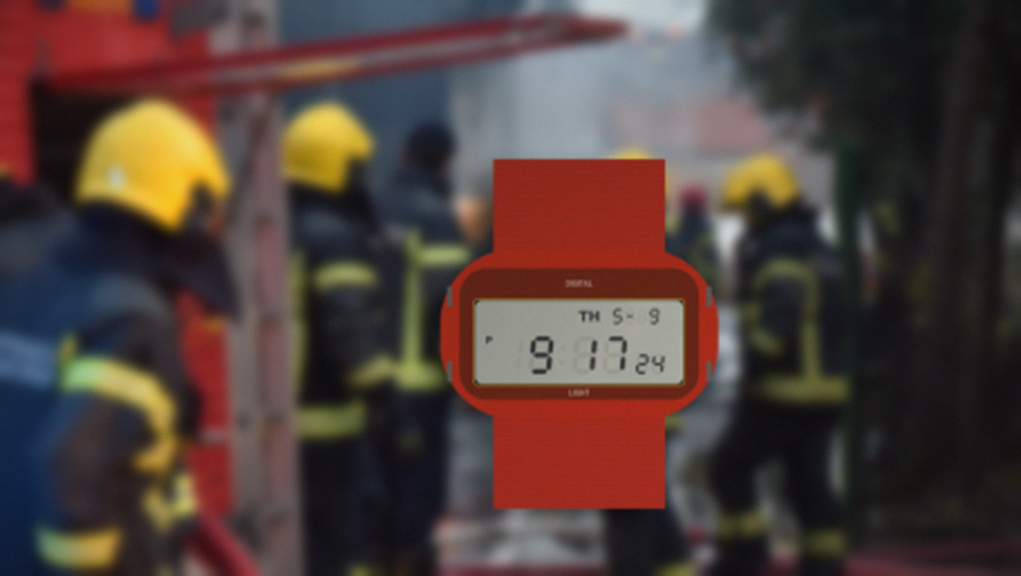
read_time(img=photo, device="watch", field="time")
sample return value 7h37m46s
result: 9h17m24s
